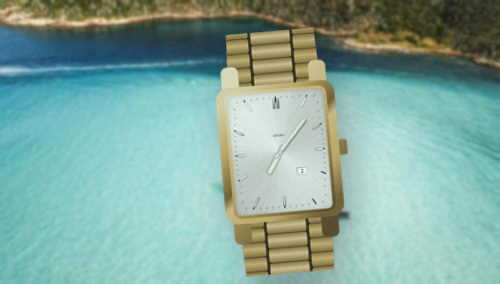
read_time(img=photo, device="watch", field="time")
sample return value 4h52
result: 7h07
